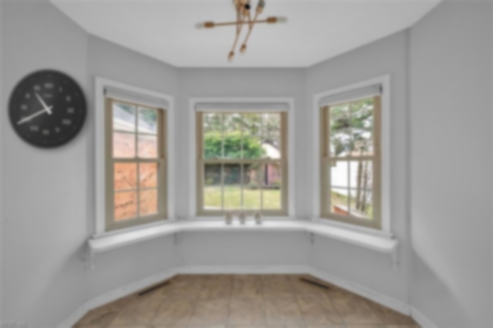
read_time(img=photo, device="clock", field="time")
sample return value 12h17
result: 10h40
